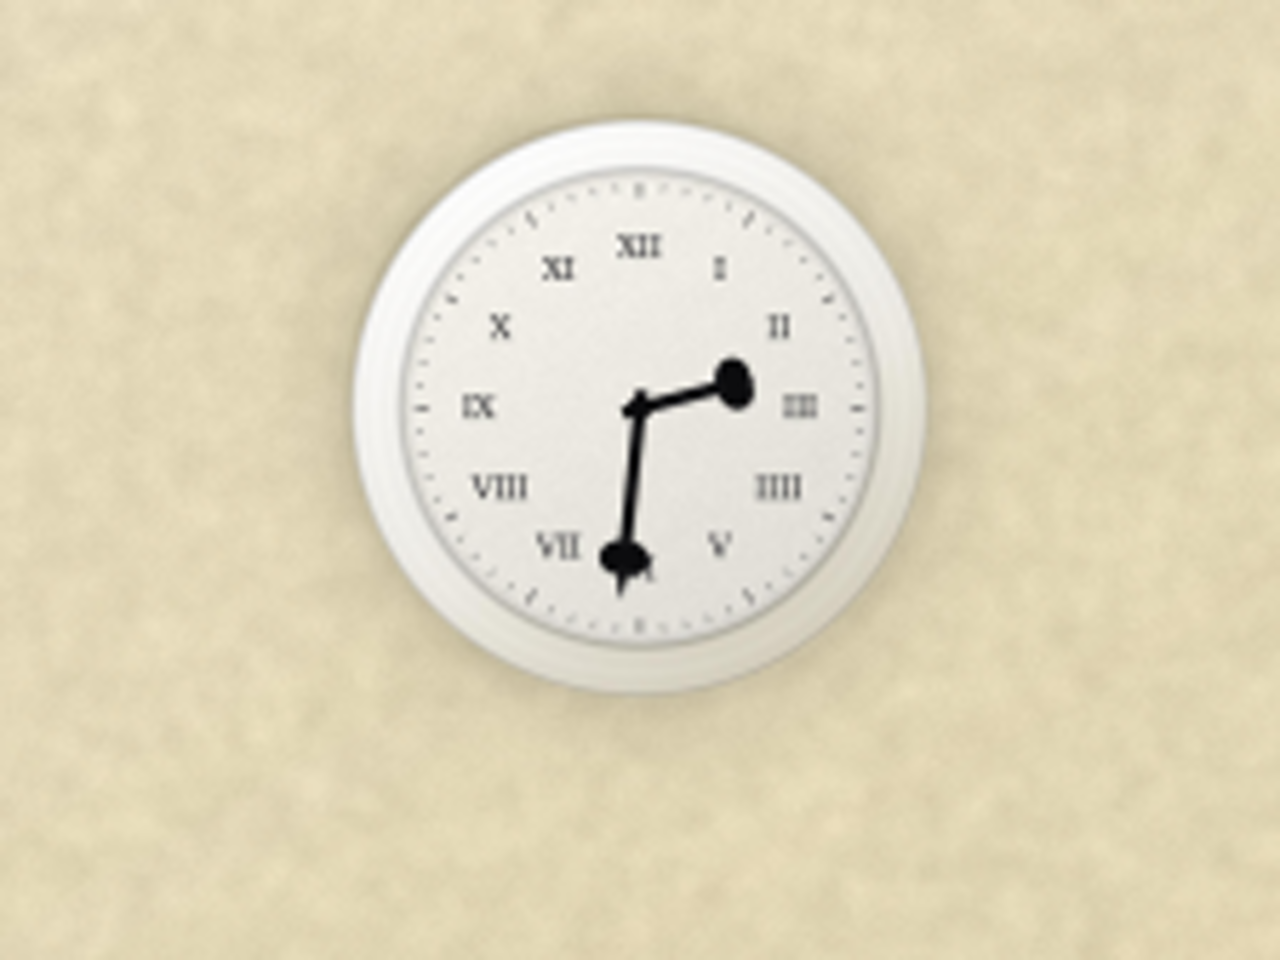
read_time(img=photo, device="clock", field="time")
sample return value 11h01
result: 2h31
